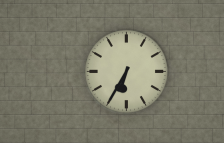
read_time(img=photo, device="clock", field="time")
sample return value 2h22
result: 6h35
